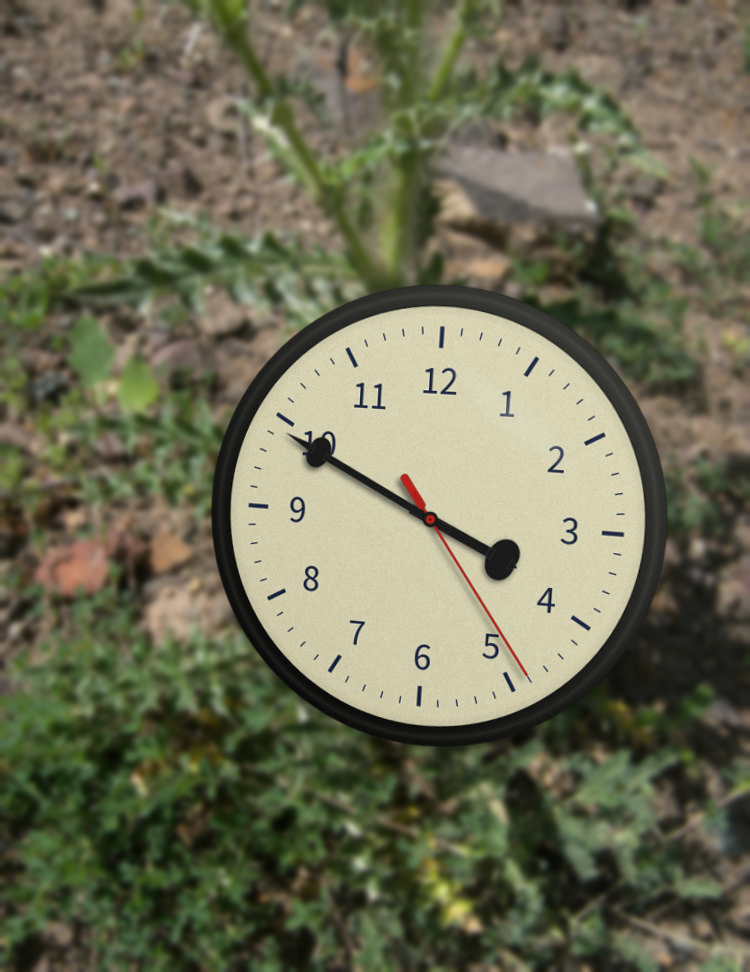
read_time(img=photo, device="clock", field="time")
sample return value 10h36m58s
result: 3h49m24s
